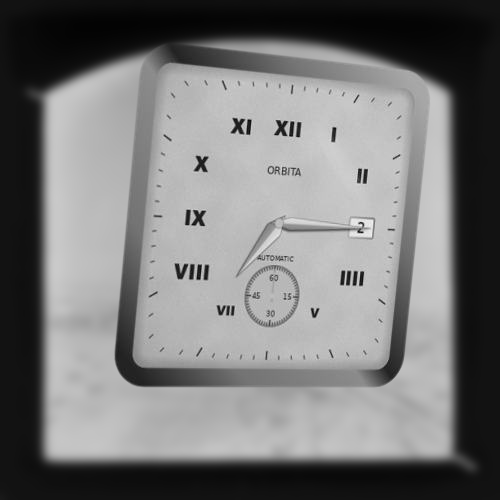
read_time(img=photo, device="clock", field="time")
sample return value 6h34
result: 7h15
